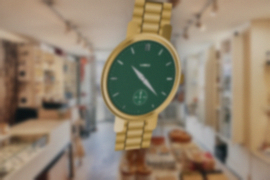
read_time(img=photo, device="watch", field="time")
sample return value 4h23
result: 10h22
